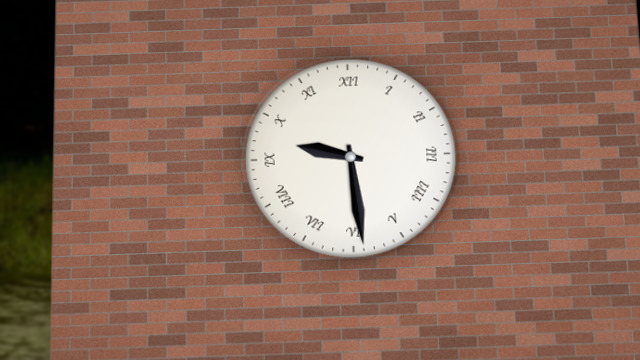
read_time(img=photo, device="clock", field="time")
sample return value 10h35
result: 9h29
